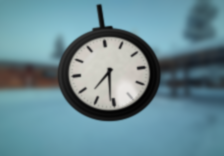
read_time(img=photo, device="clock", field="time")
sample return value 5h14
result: 7h31
